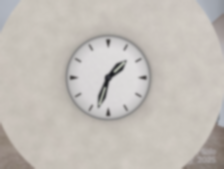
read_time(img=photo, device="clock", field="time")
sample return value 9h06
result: 1h33
